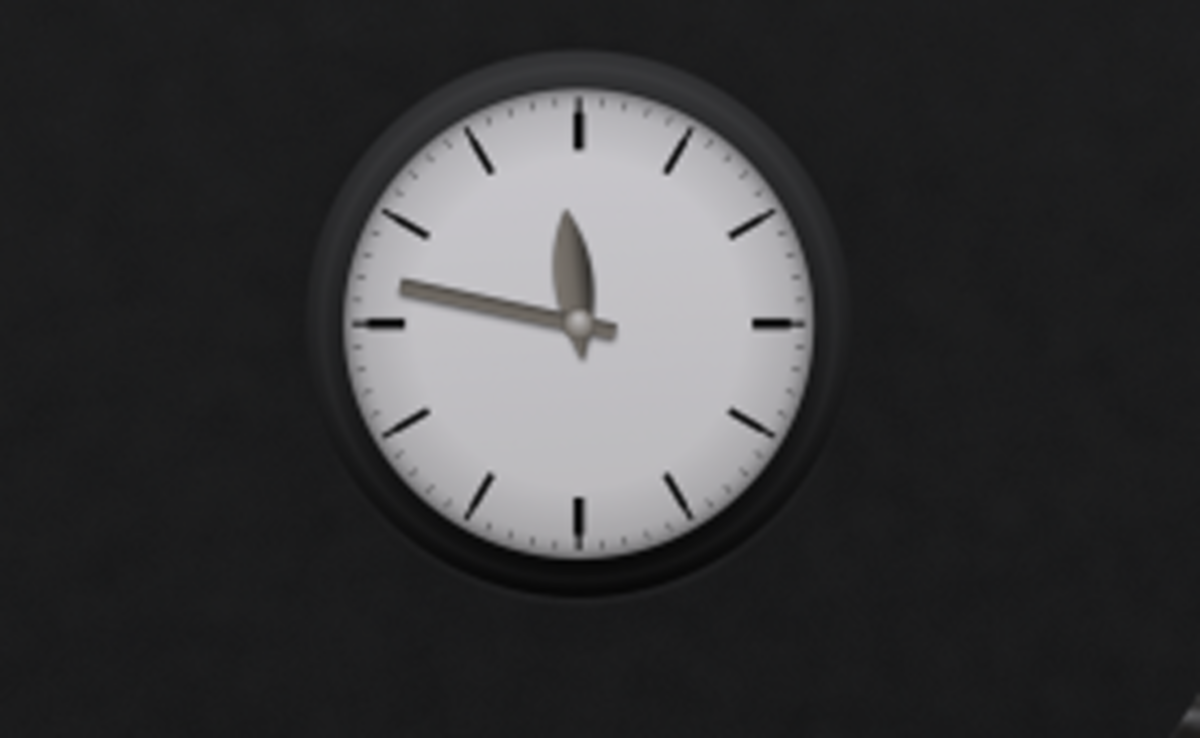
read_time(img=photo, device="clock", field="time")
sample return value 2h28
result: 11h47
